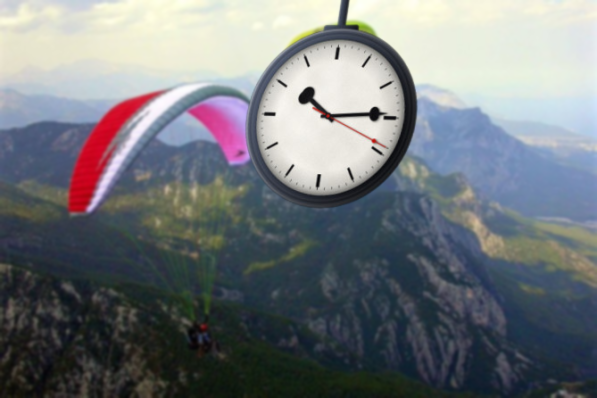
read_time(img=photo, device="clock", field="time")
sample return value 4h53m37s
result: 10h14m19s
